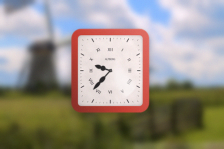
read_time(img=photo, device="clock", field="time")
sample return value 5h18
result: 9h37
